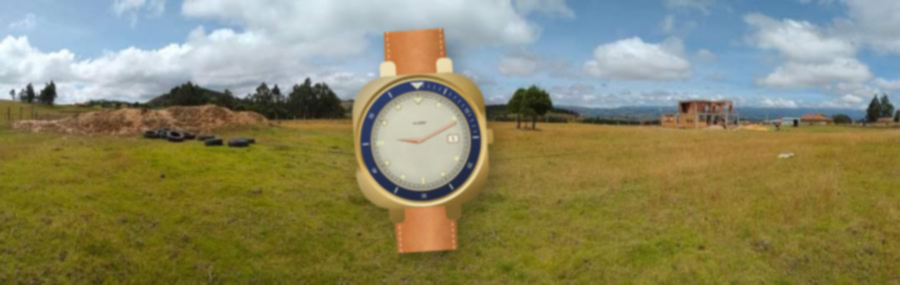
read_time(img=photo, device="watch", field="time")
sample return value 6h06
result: 9h11
